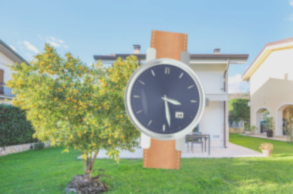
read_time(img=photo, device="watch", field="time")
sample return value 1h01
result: 3h28
